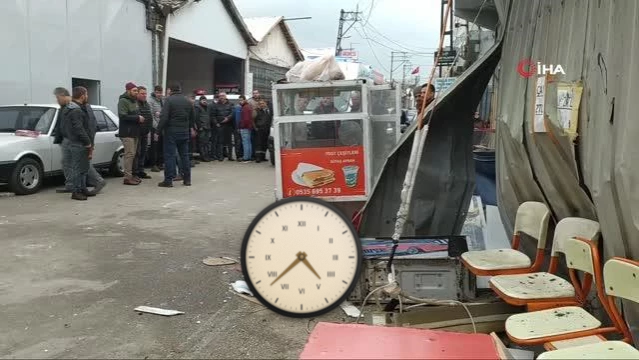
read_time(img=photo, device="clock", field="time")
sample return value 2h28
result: 4h38
